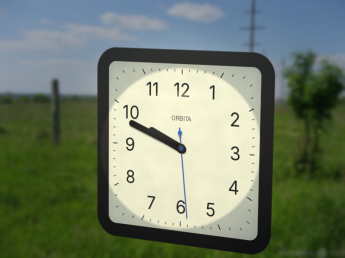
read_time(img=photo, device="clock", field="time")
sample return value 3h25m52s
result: 9h48m29s
